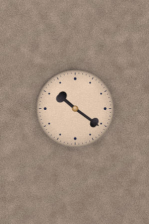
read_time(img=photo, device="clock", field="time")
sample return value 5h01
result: 10h21
